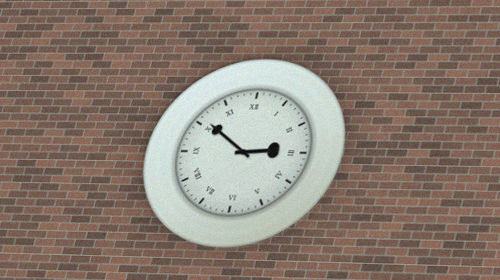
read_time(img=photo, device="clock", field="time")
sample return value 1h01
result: 2h51
